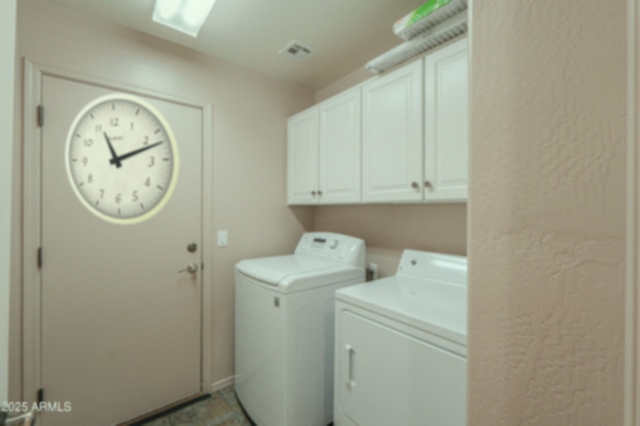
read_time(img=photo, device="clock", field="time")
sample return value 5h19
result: 11h12
